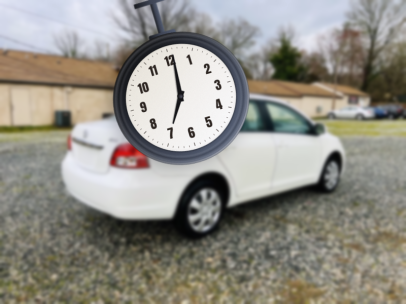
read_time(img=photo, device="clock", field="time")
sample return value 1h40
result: 7h01
